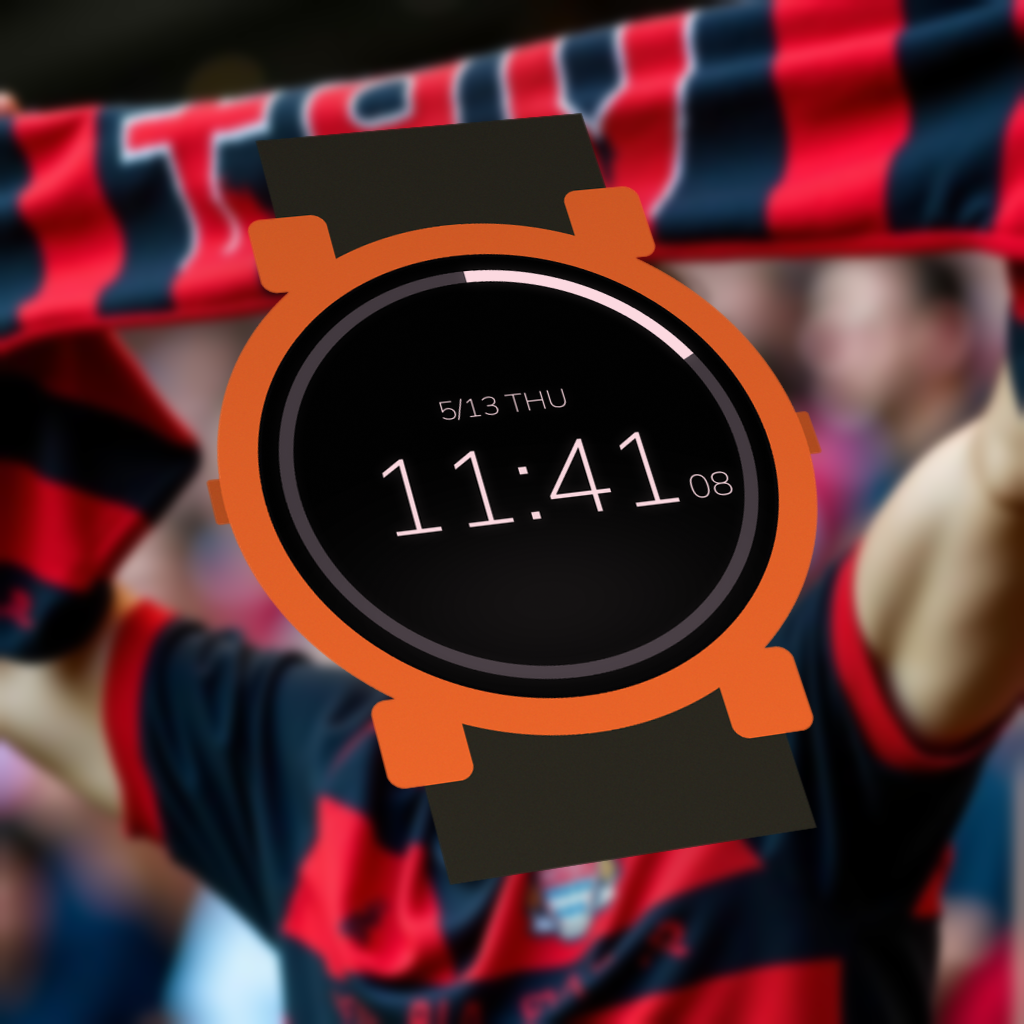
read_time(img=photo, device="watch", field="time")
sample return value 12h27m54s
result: 11h41m08s
